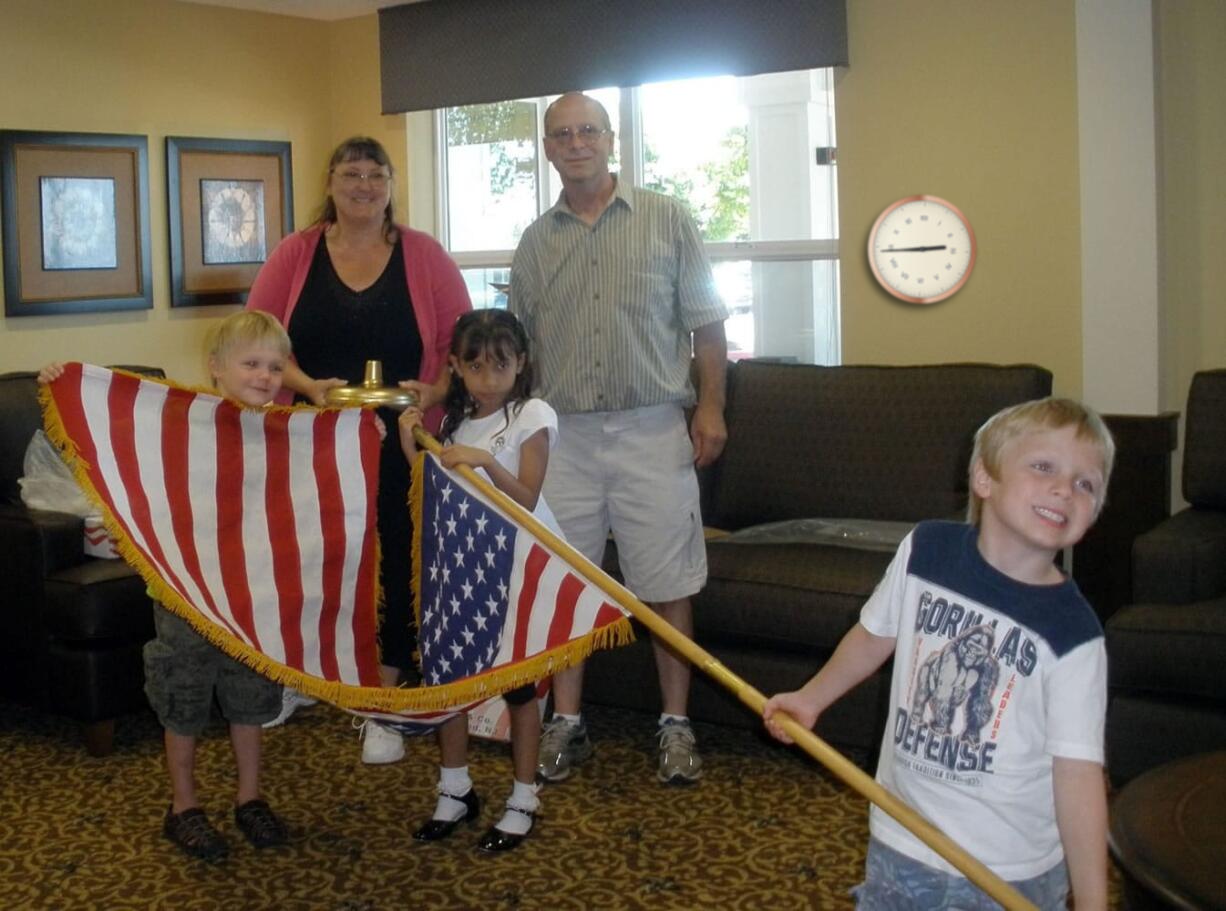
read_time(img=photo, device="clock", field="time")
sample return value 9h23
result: 2h44
